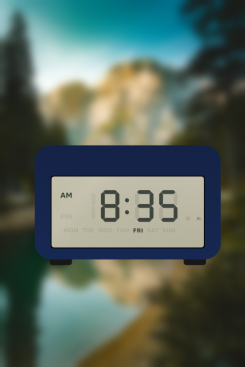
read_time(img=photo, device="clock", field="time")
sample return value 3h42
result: 8h35
